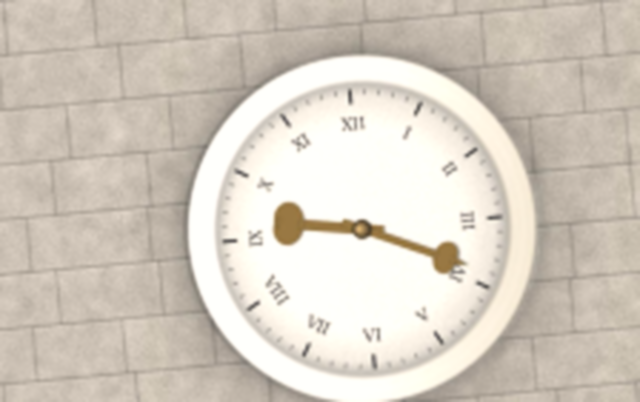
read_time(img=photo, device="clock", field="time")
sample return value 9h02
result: 9h19
